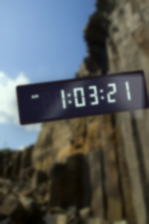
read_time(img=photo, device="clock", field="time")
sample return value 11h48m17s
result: 1h03m21s
